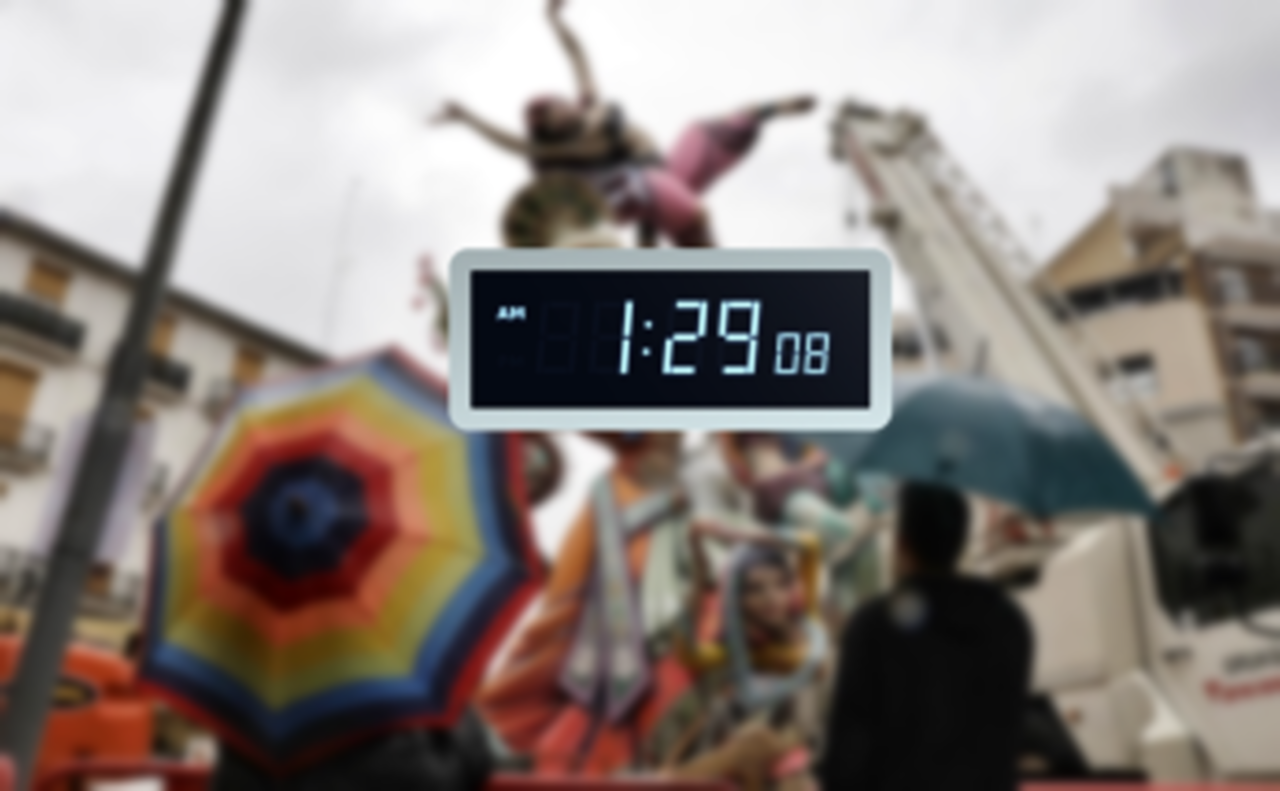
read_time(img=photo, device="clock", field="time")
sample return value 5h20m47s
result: 1h29m08s
